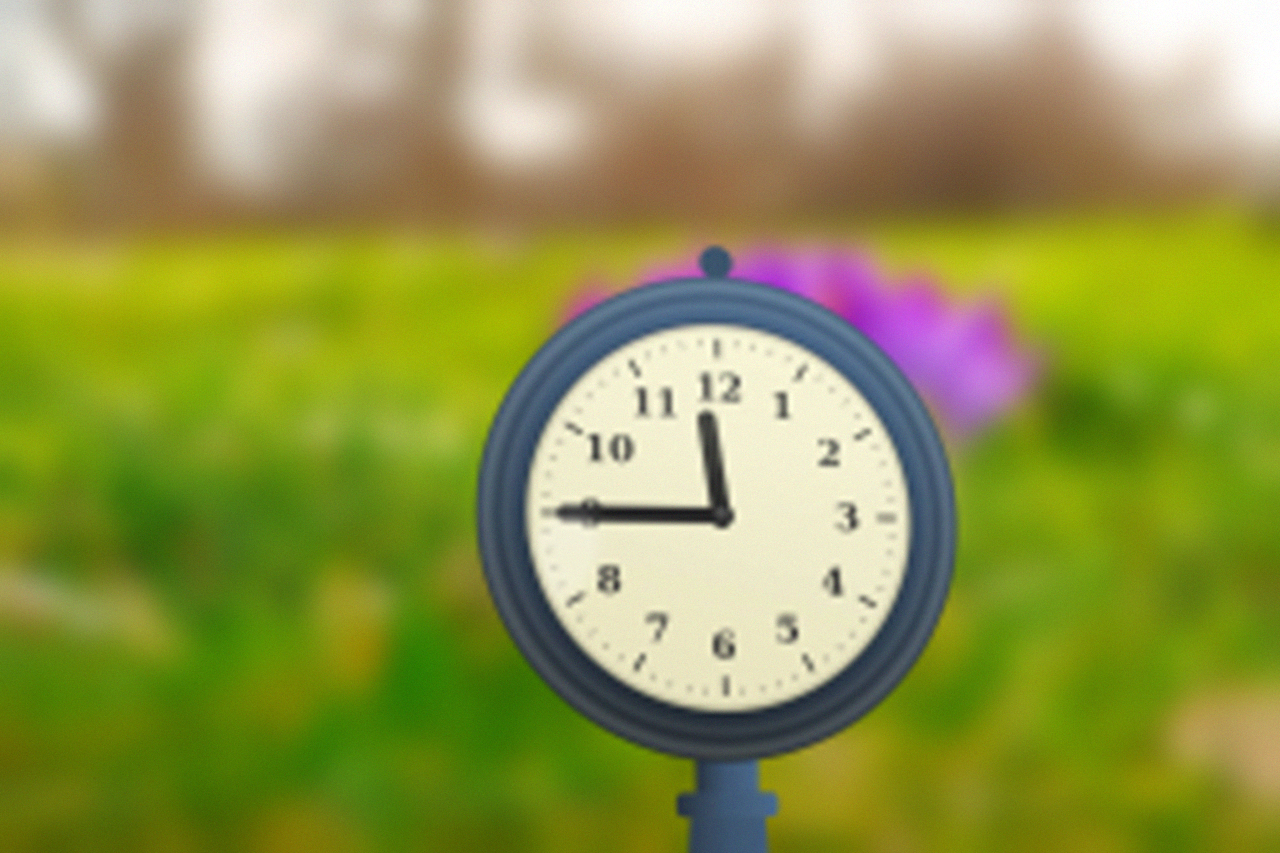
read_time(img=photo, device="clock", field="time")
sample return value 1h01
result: 11h45
